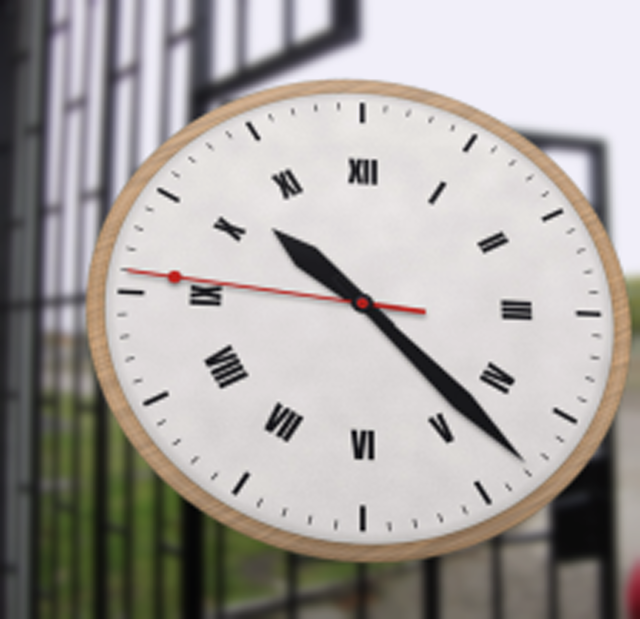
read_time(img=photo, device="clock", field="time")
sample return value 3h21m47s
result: 10h22m46s
